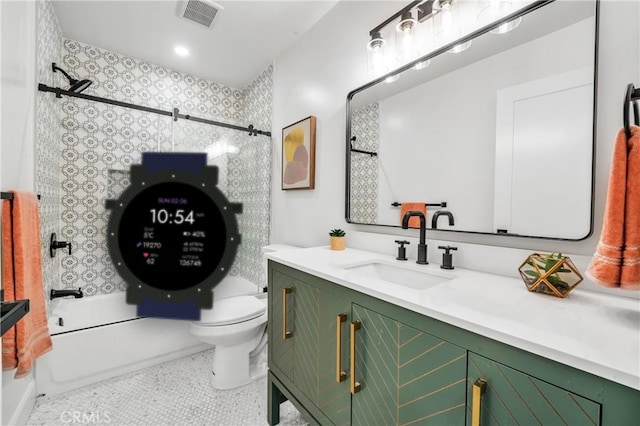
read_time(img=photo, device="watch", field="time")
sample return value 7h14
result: 10h54
